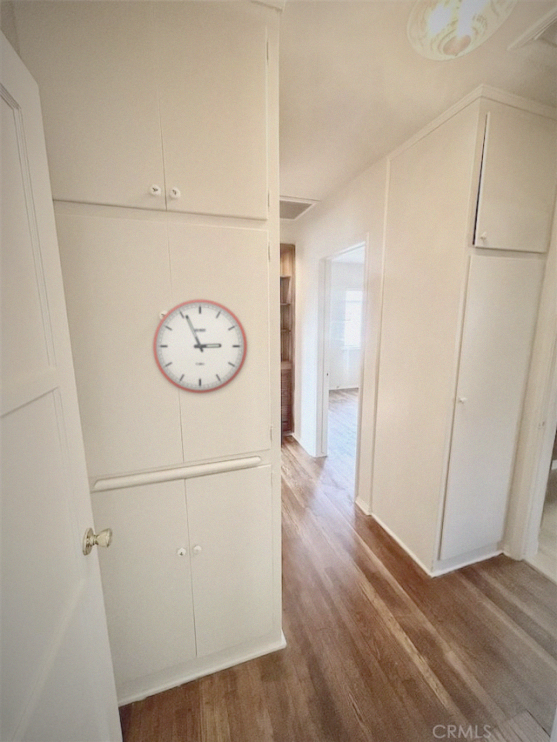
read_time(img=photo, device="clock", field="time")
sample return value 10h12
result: 2h56
